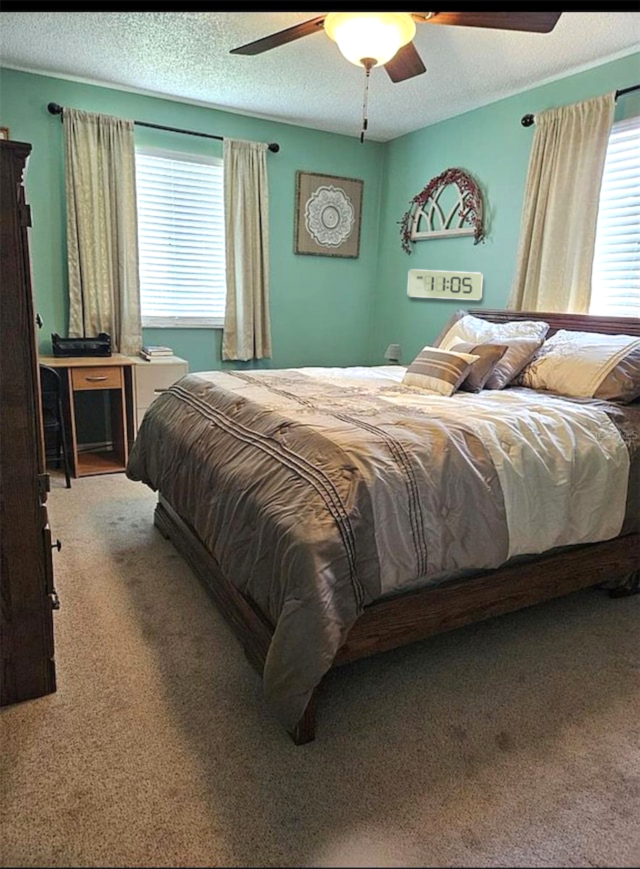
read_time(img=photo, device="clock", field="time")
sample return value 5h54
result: 11h05
